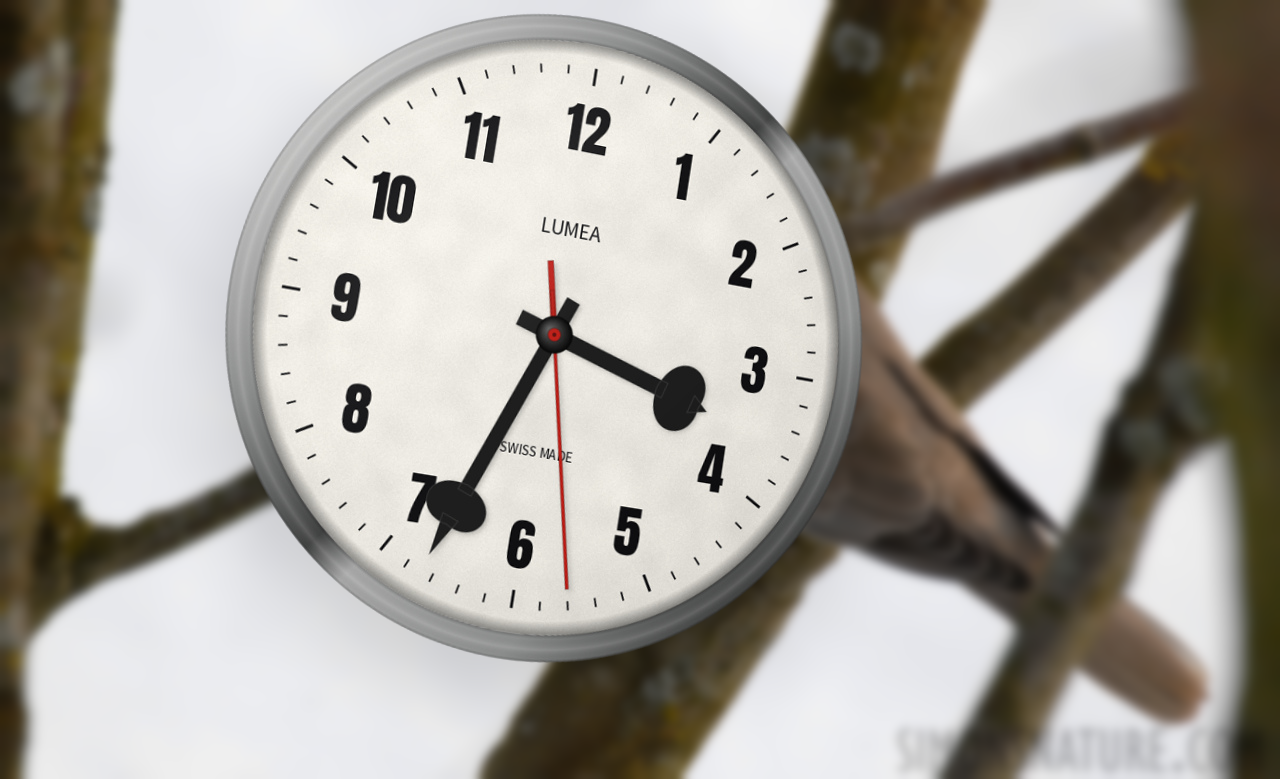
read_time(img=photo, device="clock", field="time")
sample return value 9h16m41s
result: 3h33m28s
